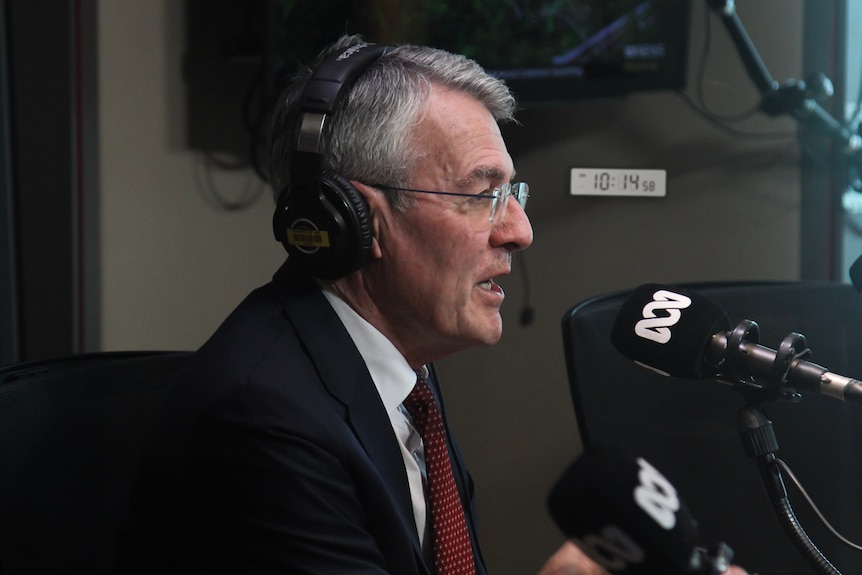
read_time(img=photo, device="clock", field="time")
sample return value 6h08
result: 10h14
